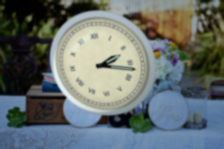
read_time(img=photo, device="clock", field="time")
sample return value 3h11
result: 2h17
